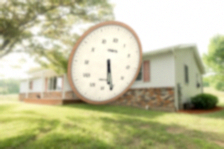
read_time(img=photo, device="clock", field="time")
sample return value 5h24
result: 5h26
